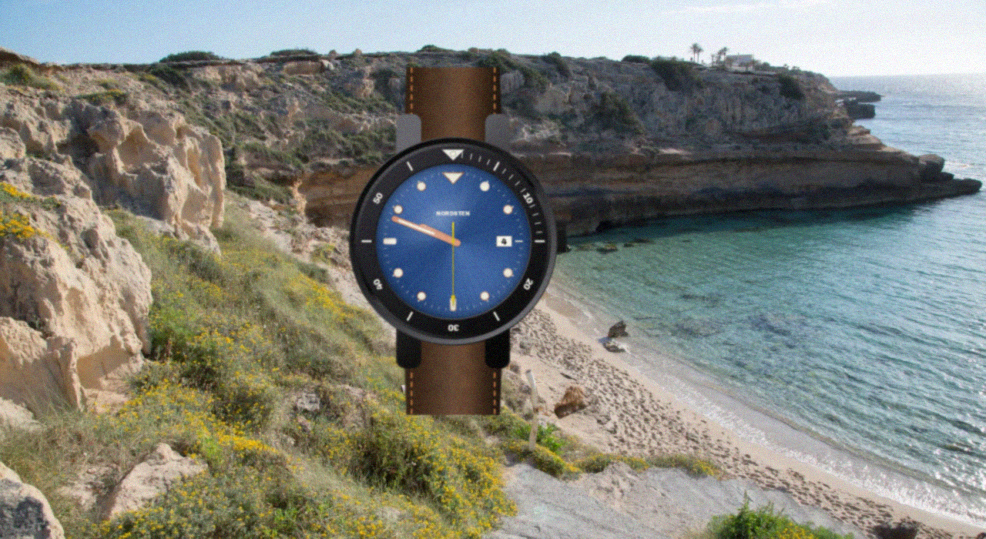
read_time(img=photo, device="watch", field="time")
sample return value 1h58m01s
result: 9h48m30s
